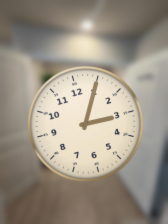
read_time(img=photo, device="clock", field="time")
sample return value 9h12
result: 3h05
